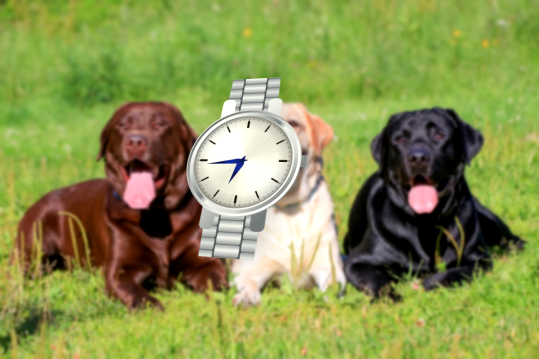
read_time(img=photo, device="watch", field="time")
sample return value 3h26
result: 6h44
